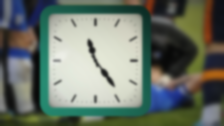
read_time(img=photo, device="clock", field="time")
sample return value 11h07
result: 11h24
